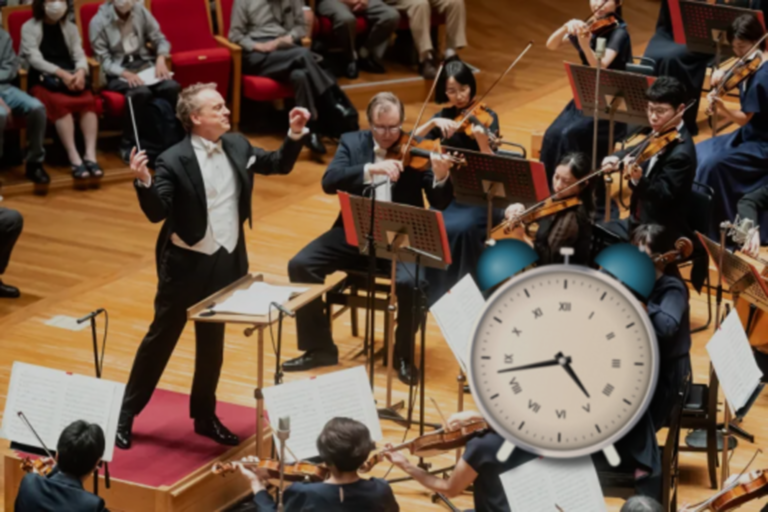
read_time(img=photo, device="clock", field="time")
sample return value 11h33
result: 4h43
